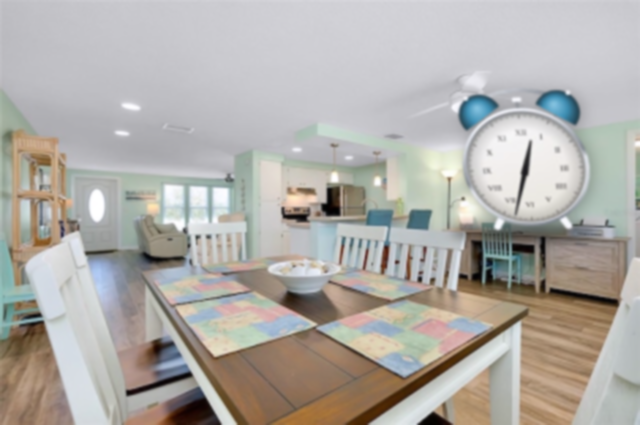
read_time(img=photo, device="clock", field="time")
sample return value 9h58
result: 12h33
